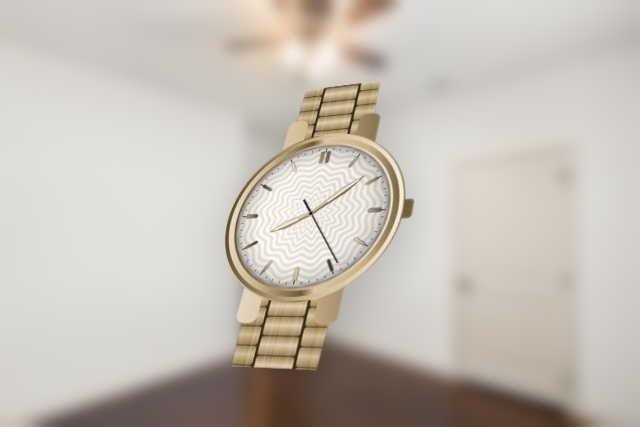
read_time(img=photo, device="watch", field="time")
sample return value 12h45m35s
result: 8h08m24s
